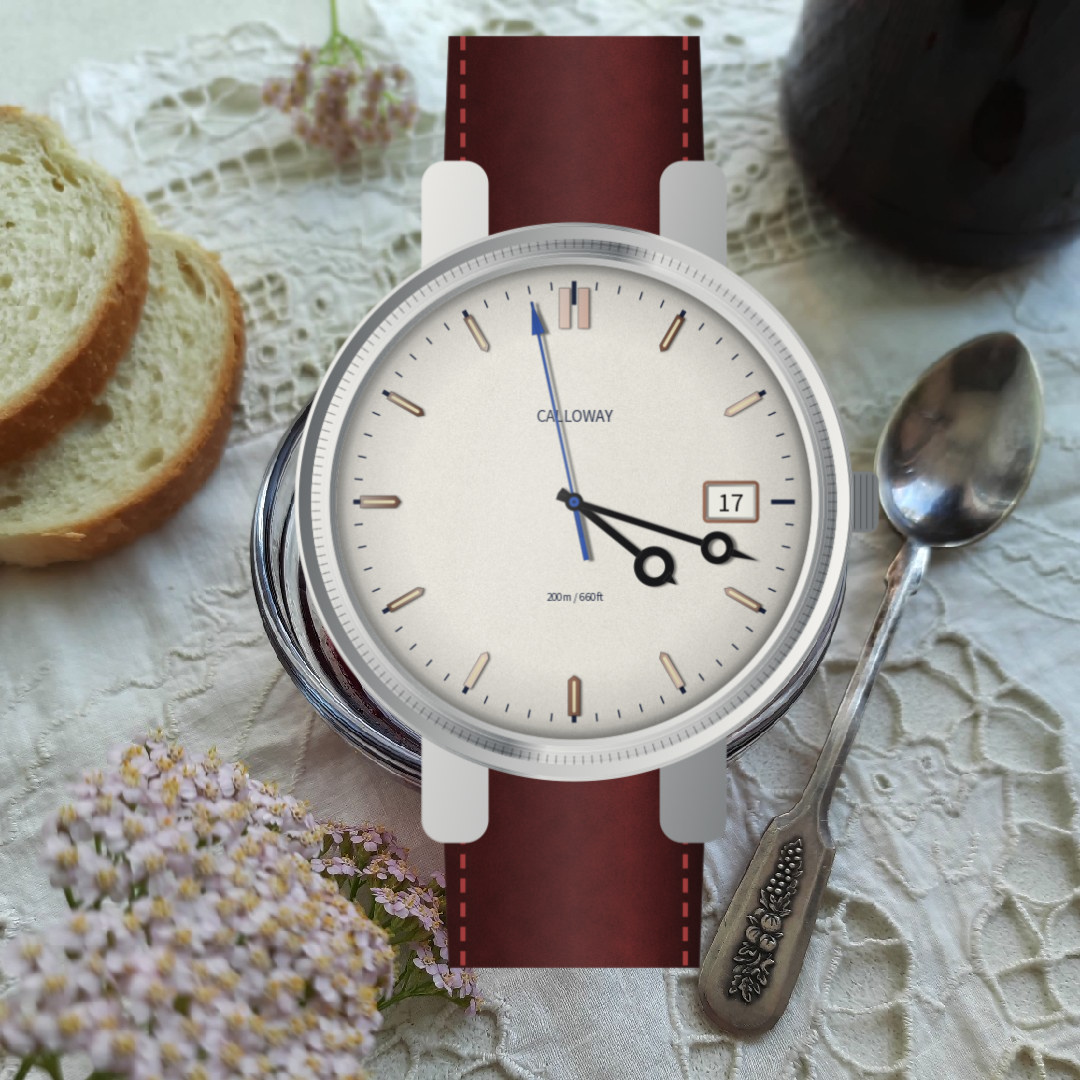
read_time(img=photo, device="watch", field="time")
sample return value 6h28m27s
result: 4h17m58s
